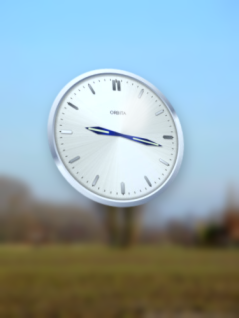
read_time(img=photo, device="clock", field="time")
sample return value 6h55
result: 9h17
